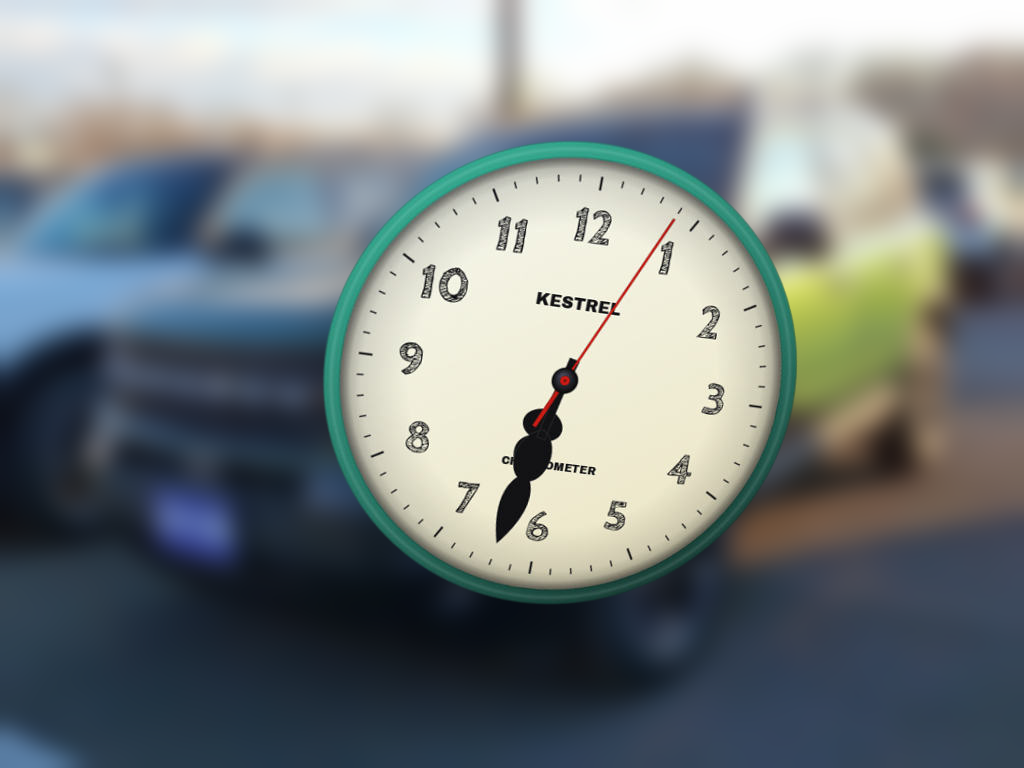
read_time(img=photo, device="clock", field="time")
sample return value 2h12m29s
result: 6h32m04s
